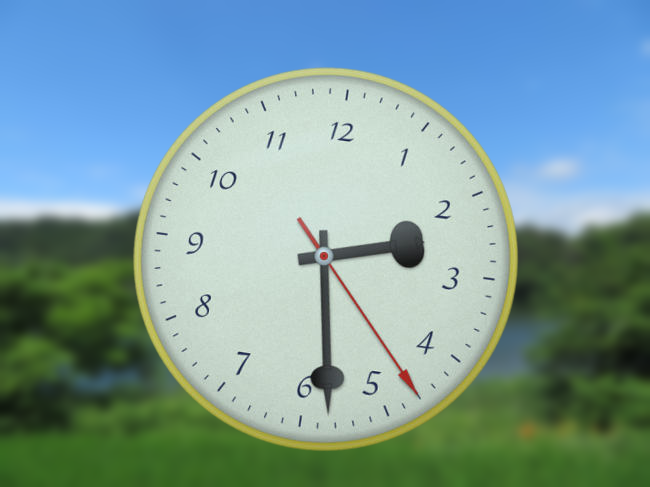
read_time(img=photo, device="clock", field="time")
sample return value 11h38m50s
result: 2h28m23s
